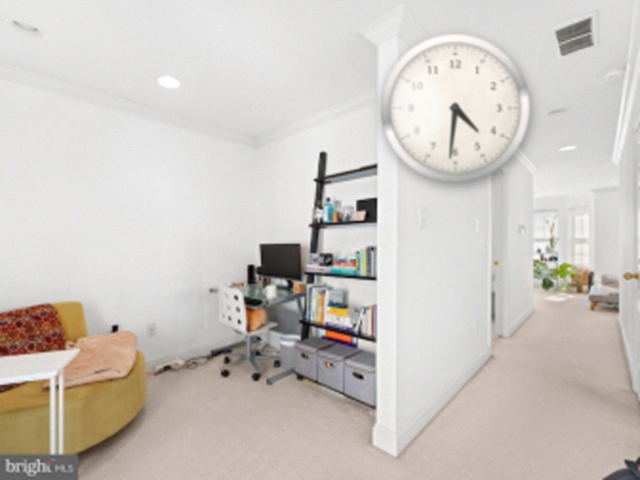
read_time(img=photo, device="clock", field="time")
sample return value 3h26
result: 4h31
